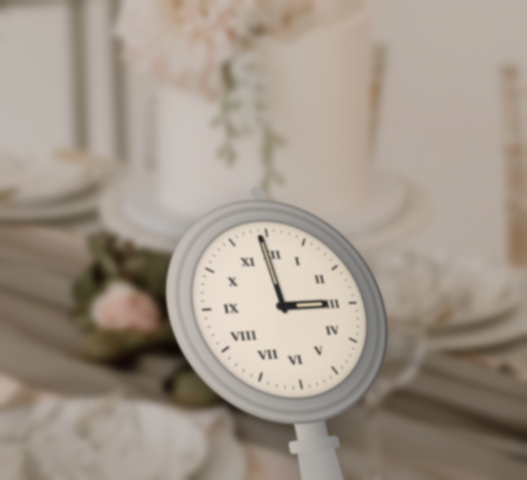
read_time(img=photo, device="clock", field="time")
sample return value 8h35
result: 2h59
